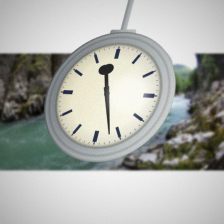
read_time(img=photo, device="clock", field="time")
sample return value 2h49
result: 11h27
